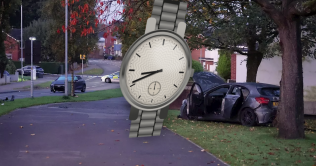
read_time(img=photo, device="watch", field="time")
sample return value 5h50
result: 8h41
